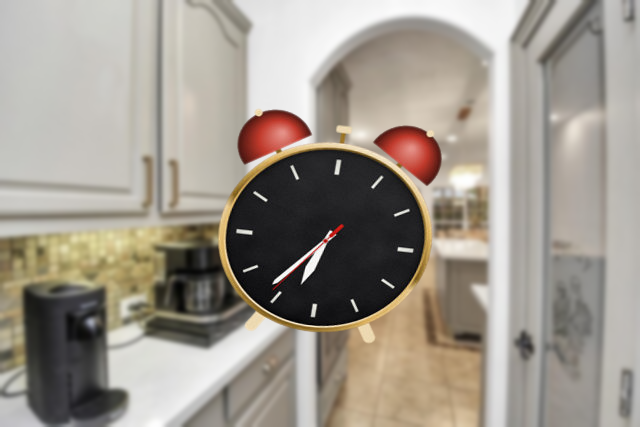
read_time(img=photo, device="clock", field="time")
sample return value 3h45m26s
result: 6h36m36s
